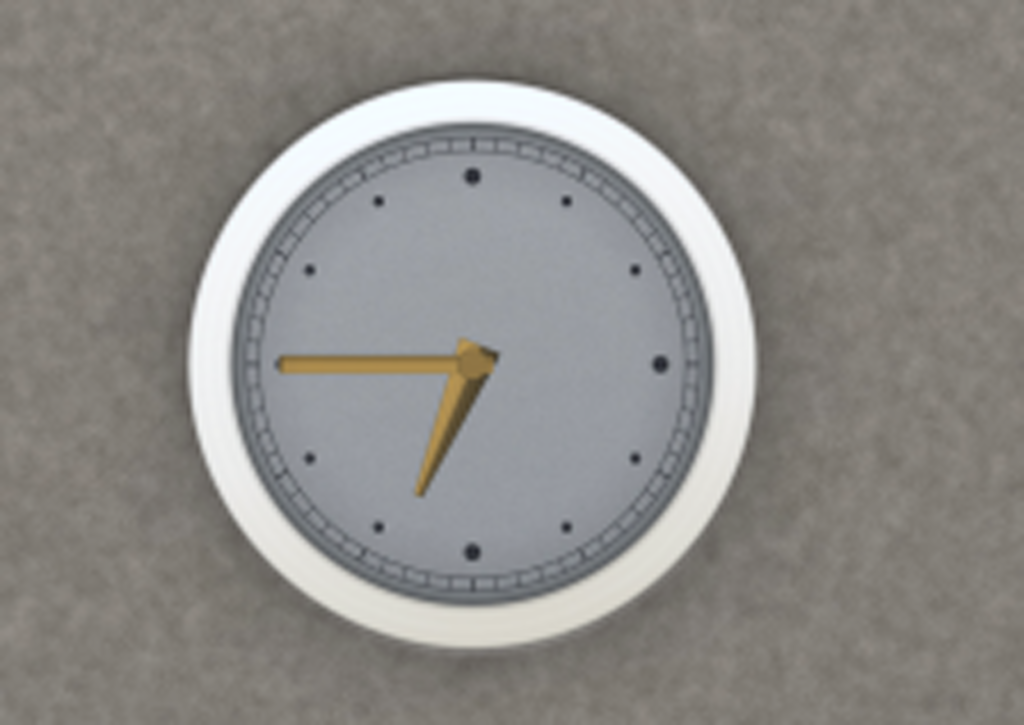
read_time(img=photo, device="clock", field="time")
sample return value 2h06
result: 6h45
